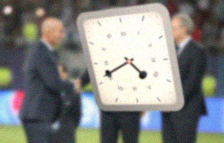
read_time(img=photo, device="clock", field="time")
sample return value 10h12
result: 4h41
